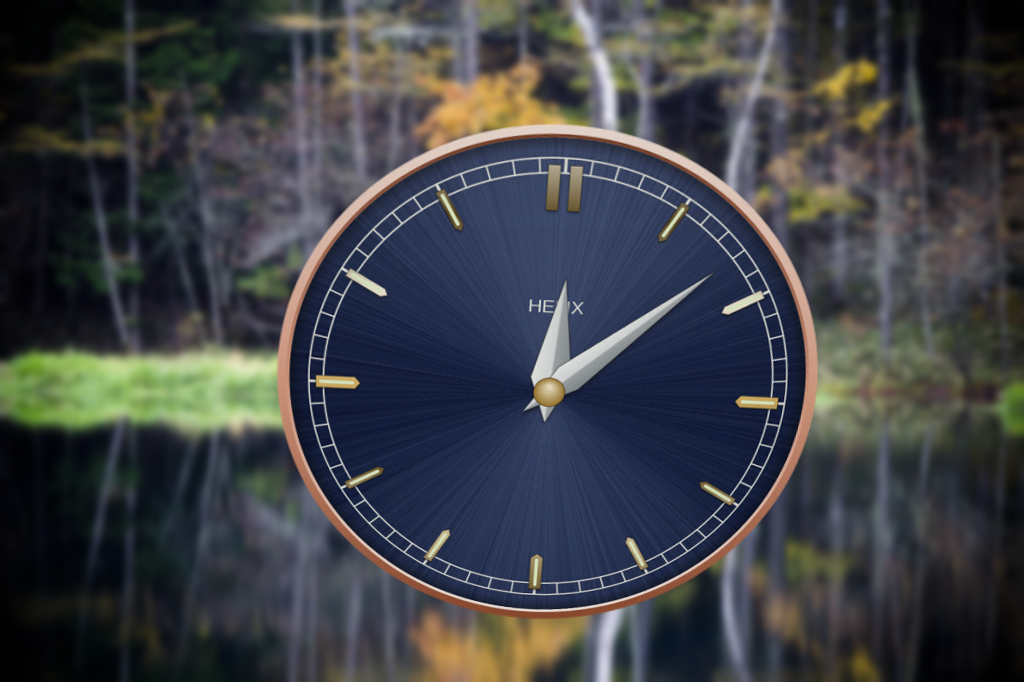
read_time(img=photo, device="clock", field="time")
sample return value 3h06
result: 12h08
